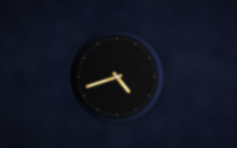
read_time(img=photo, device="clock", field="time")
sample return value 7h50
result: 4h42
